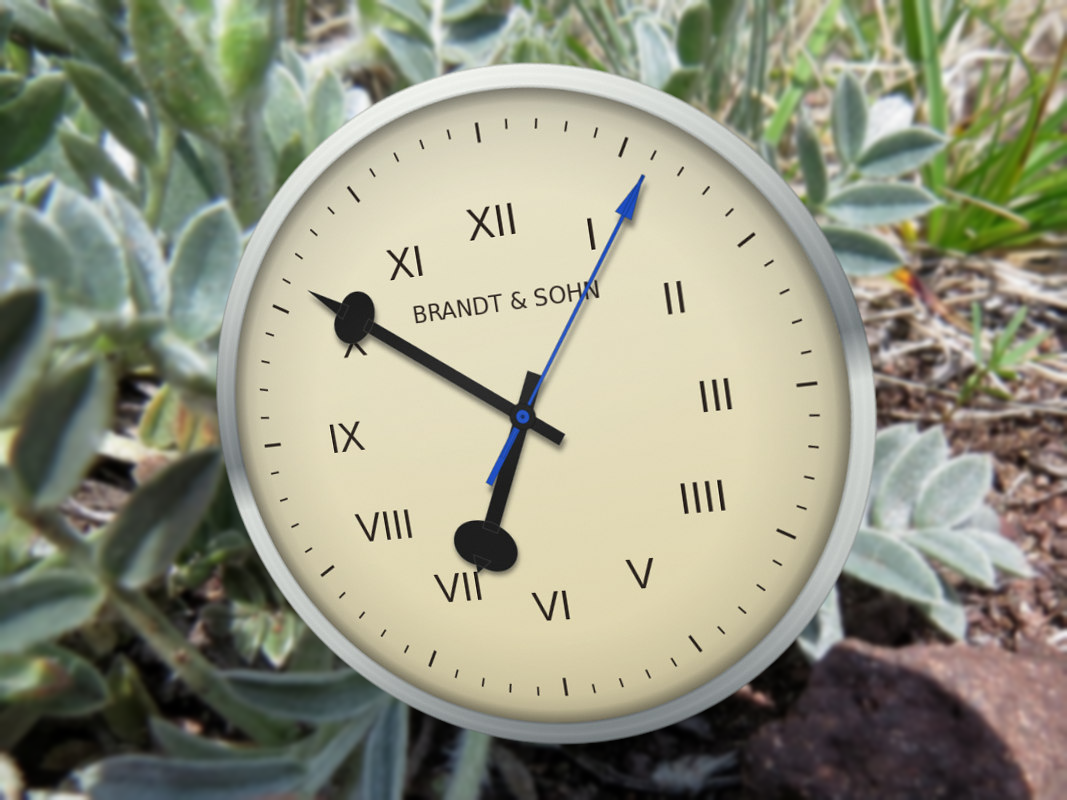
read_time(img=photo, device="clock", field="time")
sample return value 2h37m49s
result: 6h51m06s
